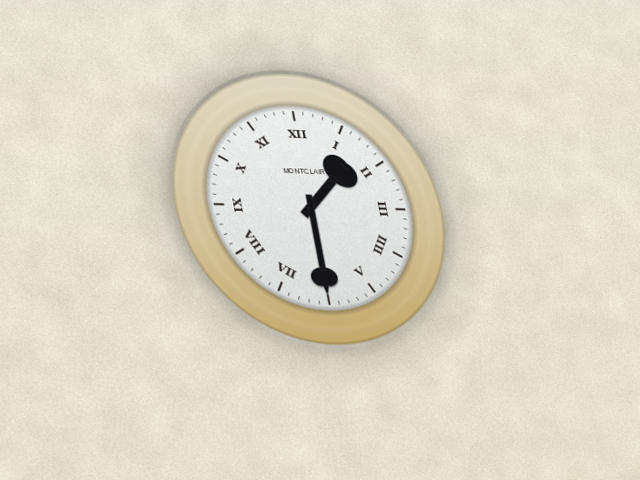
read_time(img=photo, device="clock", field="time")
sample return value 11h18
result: 1h30
